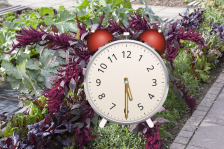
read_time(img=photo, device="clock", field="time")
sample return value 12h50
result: 5h30
